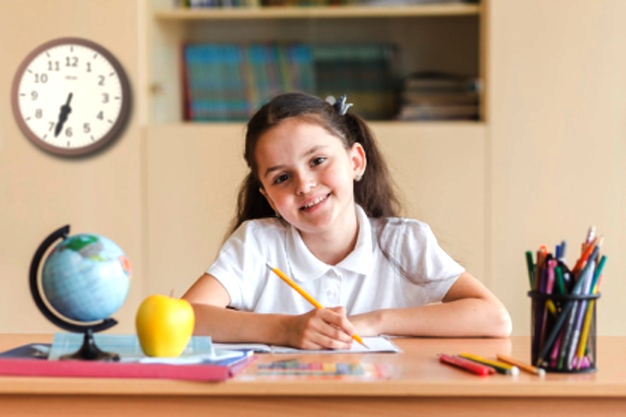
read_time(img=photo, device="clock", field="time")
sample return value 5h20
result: 6h33
